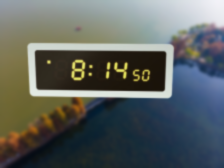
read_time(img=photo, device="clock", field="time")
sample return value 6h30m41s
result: 8h14m50s
